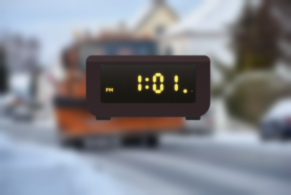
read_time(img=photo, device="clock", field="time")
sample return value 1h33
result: 1h01
